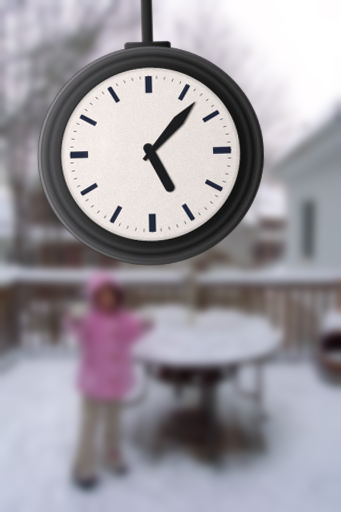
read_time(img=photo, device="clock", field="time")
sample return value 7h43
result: 5h07
